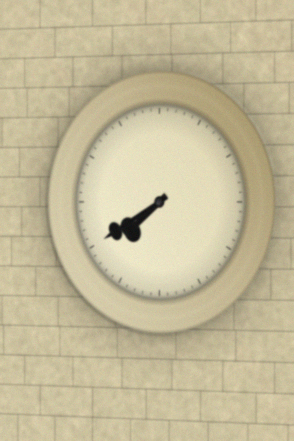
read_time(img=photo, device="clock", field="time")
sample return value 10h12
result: 7h40
